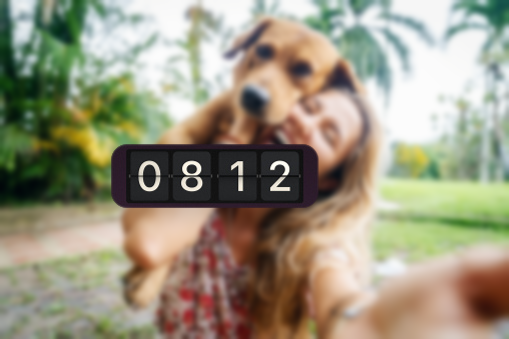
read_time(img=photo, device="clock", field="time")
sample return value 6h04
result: 8h12
